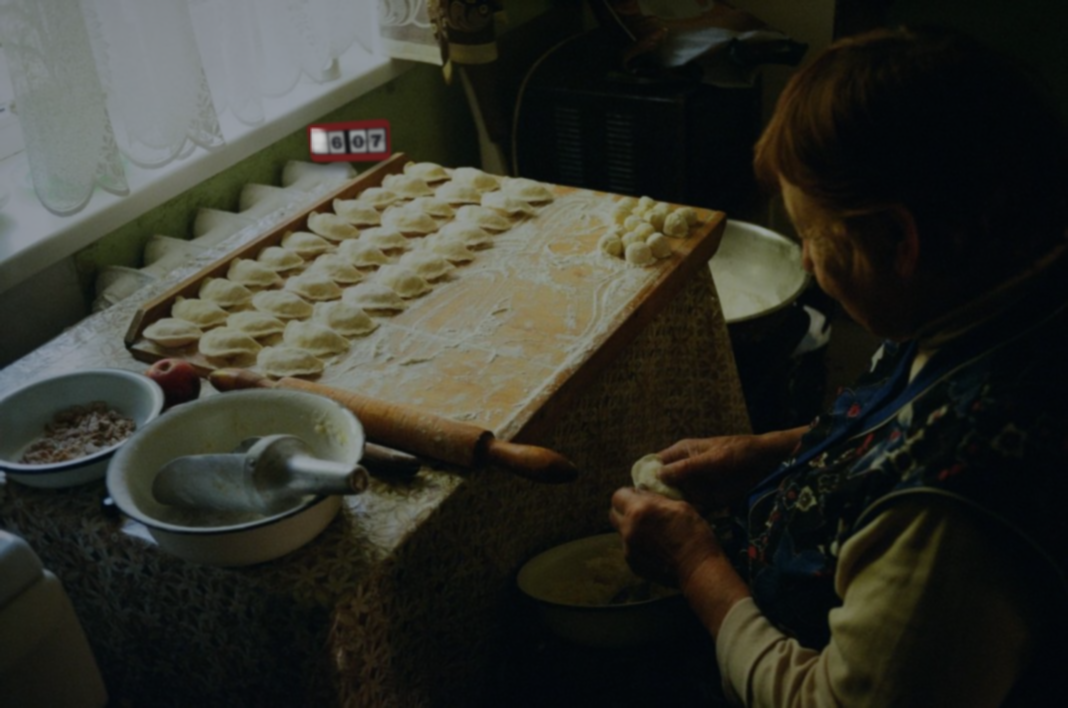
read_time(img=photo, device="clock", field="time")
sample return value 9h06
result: 6h07
